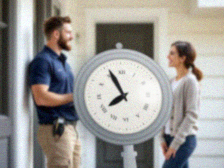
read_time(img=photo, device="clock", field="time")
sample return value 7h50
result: 7h56
